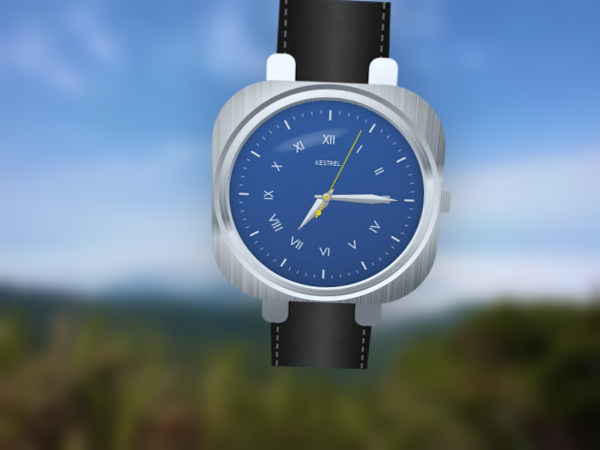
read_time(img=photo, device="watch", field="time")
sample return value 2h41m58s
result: 7h15m04s
